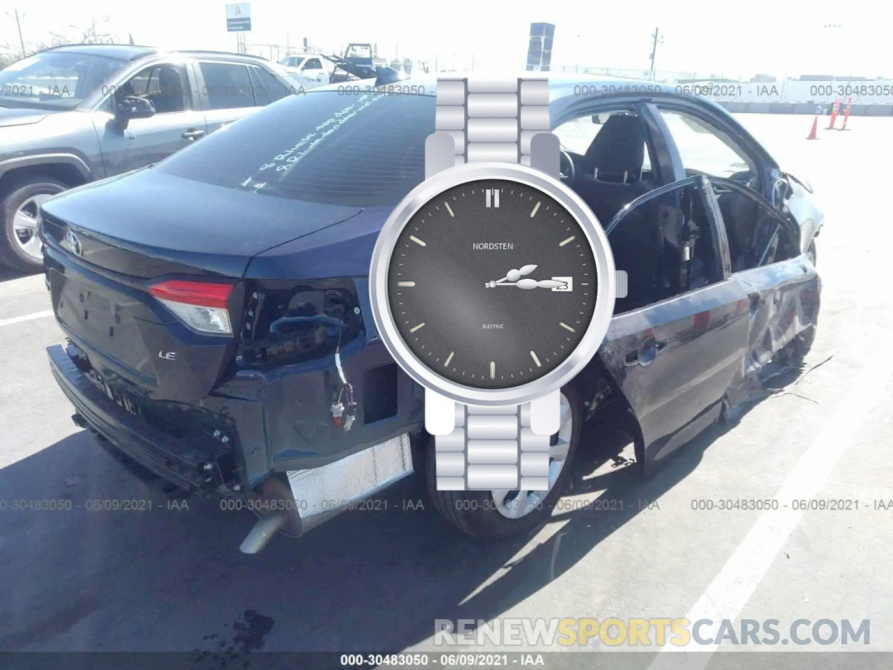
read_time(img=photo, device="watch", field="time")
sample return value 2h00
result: 2h15
